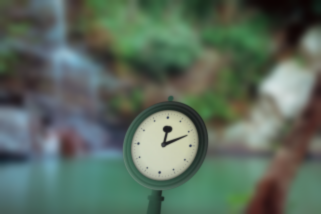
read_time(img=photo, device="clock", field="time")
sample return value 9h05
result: 12h11
